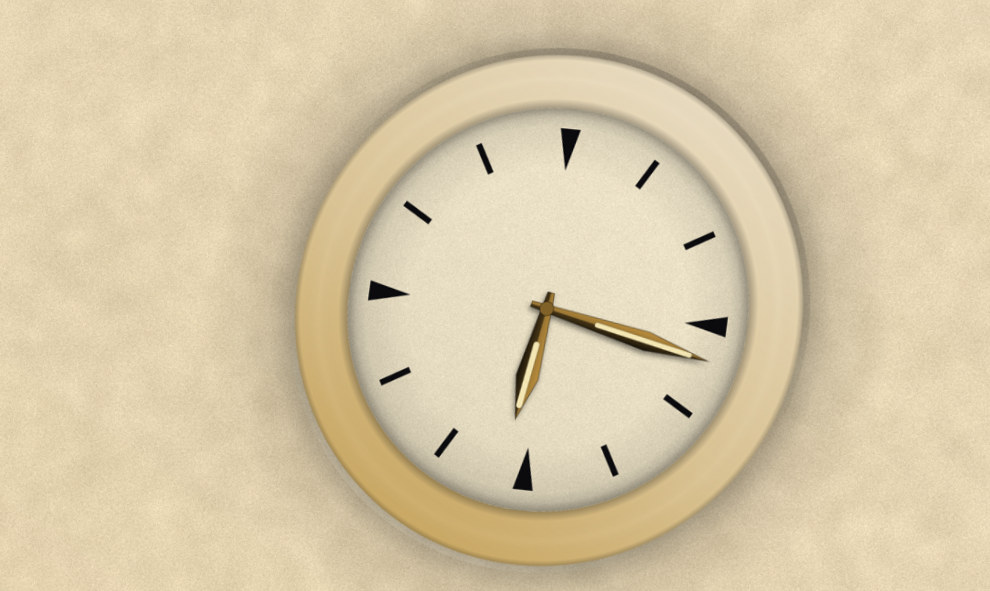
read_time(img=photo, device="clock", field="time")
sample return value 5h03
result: 6h17
